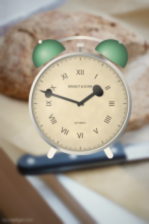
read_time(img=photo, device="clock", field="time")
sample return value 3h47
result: 1h48
